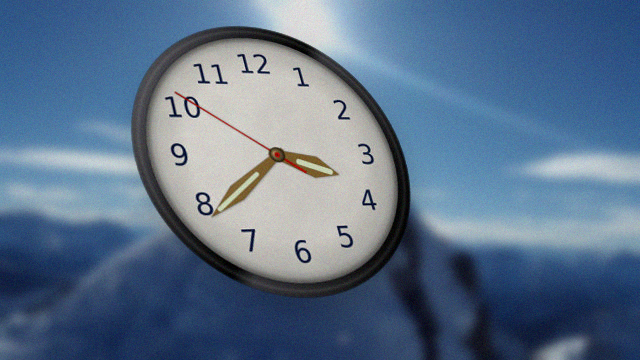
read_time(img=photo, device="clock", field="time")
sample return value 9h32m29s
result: 3h38m51s
